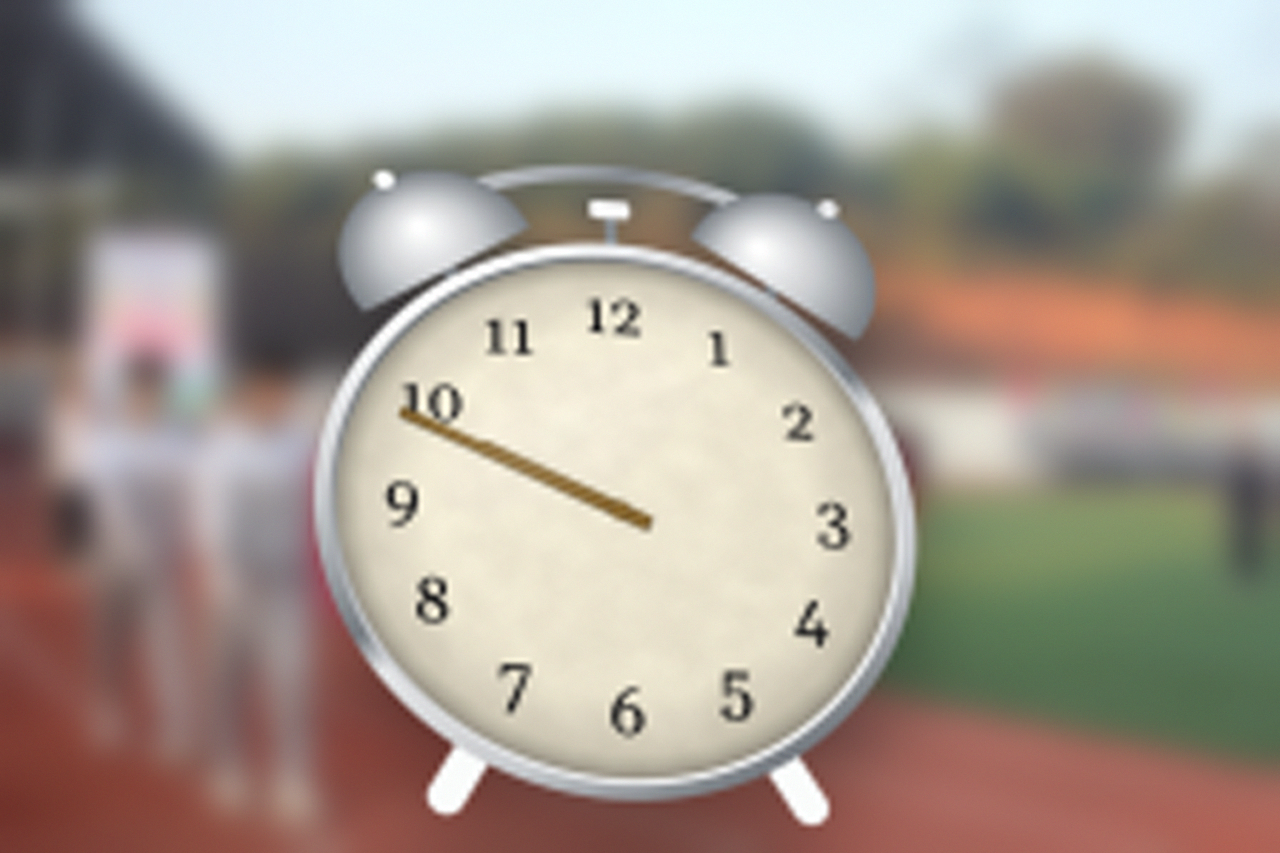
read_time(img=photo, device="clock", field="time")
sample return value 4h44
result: 9h49
